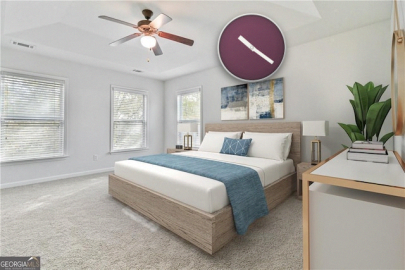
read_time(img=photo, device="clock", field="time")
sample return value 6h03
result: 10h21
